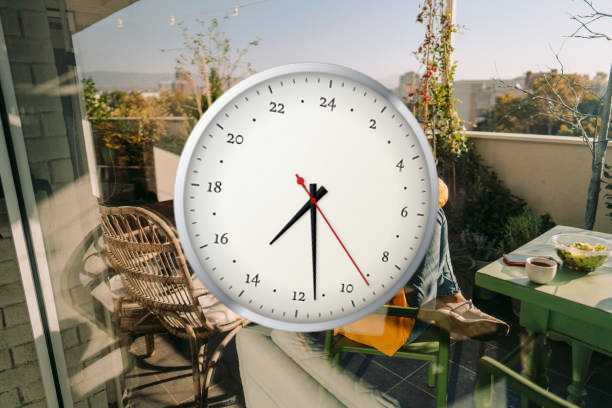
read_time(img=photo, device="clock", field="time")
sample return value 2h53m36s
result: 14h28m23s
